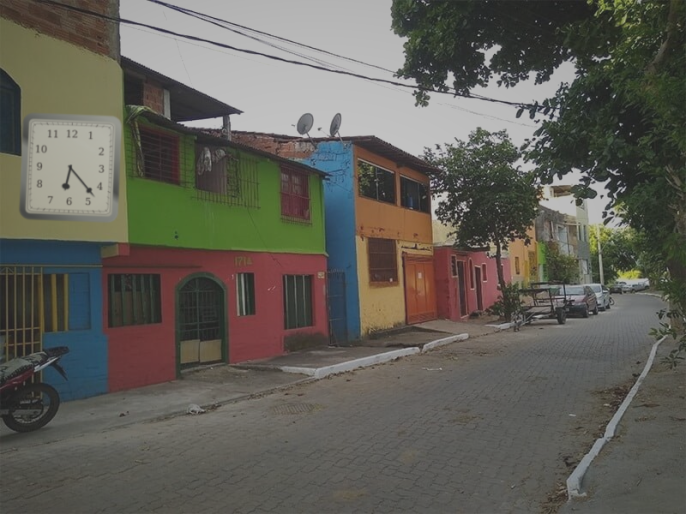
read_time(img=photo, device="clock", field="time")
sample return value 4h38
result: 6h23
